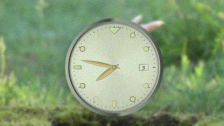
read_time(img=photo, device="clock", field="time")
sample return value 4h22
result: 7h47
